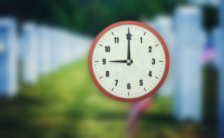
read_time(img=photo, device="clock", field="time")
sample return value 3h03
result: 9h00
